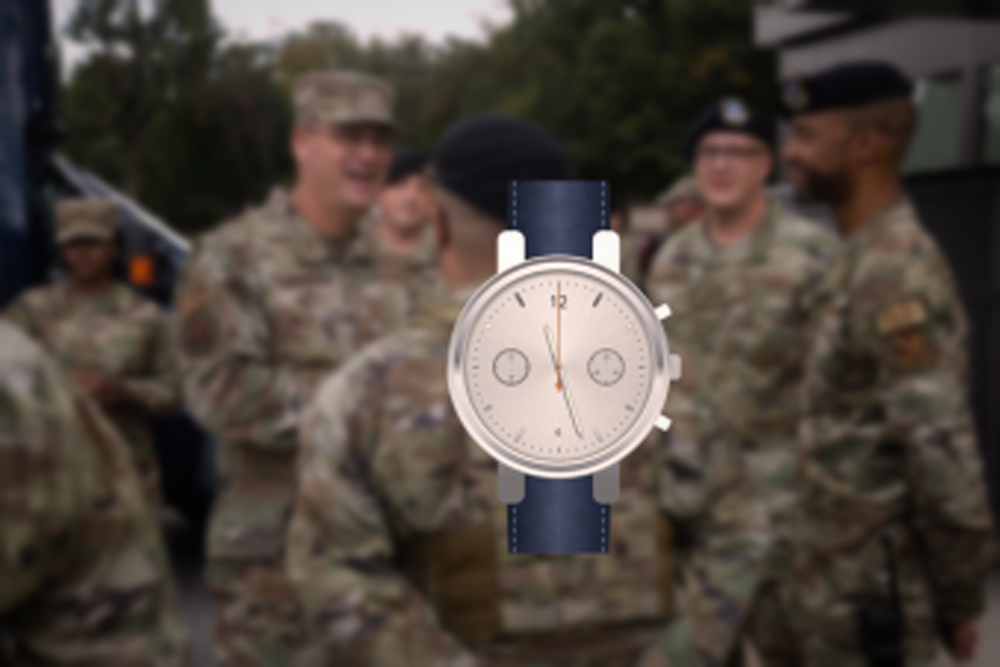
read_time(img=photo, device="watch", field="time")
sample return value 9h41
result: 11h27
